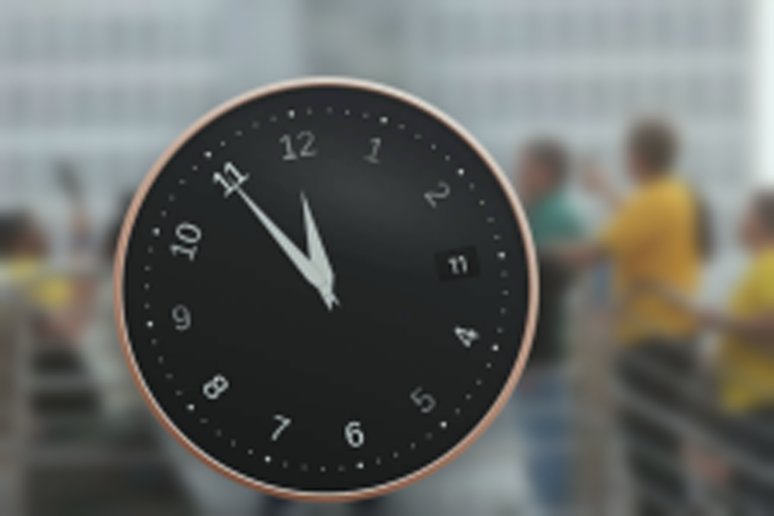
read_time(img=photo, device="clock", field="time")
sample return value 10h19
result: 11h55
